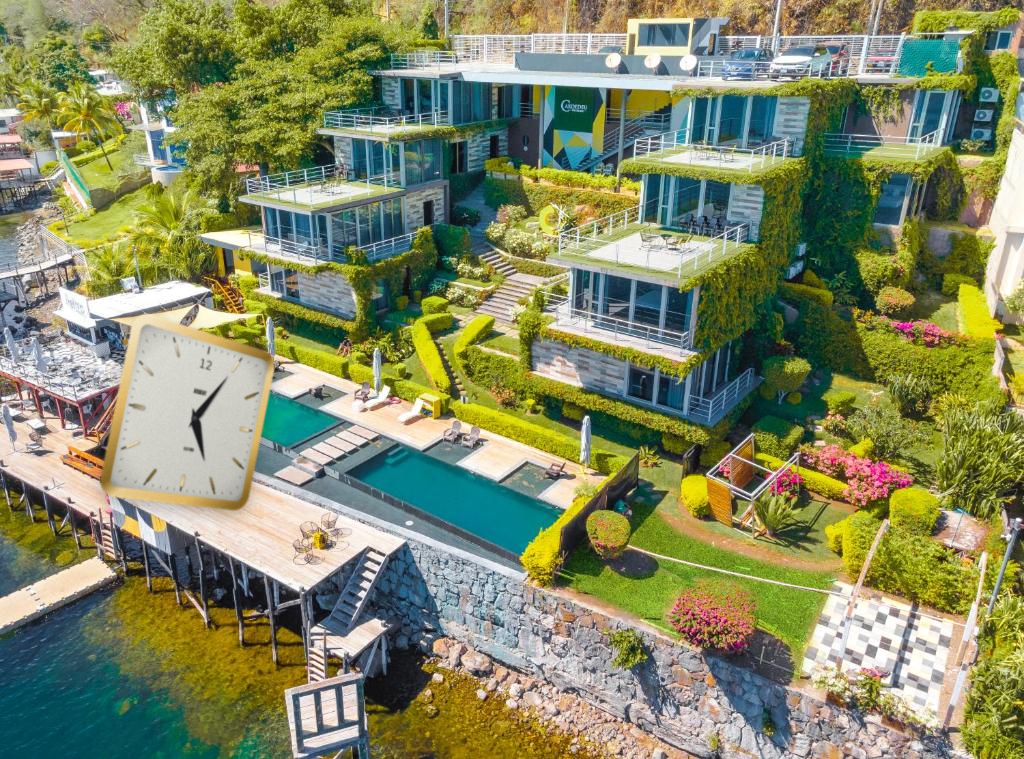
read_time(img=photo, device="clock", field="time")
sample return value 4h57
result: 5h05
